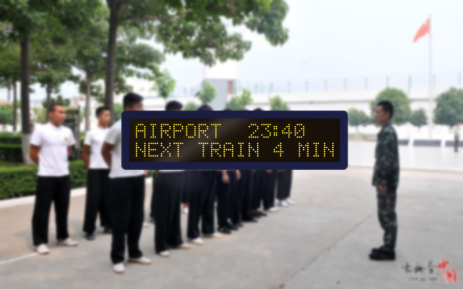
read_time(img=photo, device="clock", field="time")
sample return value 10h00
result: 23h40
